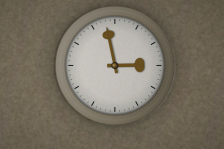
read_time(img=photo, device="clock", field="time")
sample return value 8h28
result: 2h58
